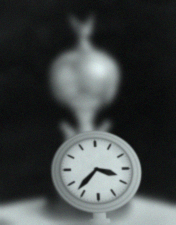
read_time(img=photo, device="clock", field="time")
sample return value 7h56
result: 3h37
